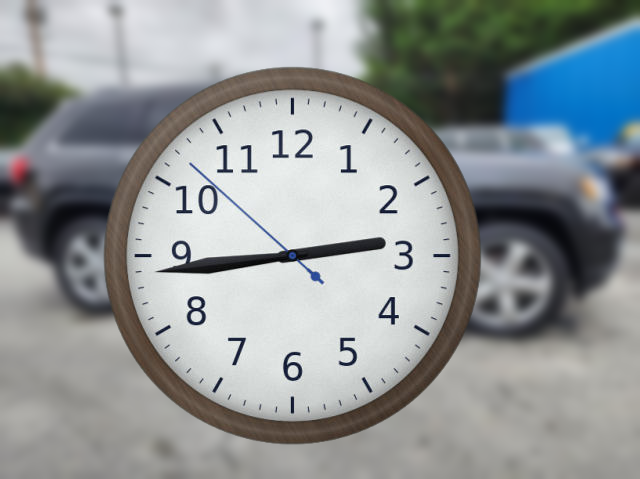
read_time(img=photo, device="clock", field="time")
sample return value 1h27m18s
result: 2h43m52s
